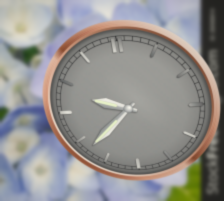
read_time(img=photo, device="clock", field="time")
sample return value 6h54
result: 9h38
